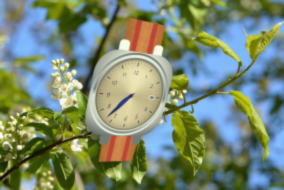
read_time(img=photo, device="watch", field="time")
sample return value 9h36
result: 7h37
